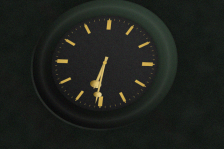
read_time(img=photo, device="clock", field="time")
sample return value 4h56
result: 6h31
